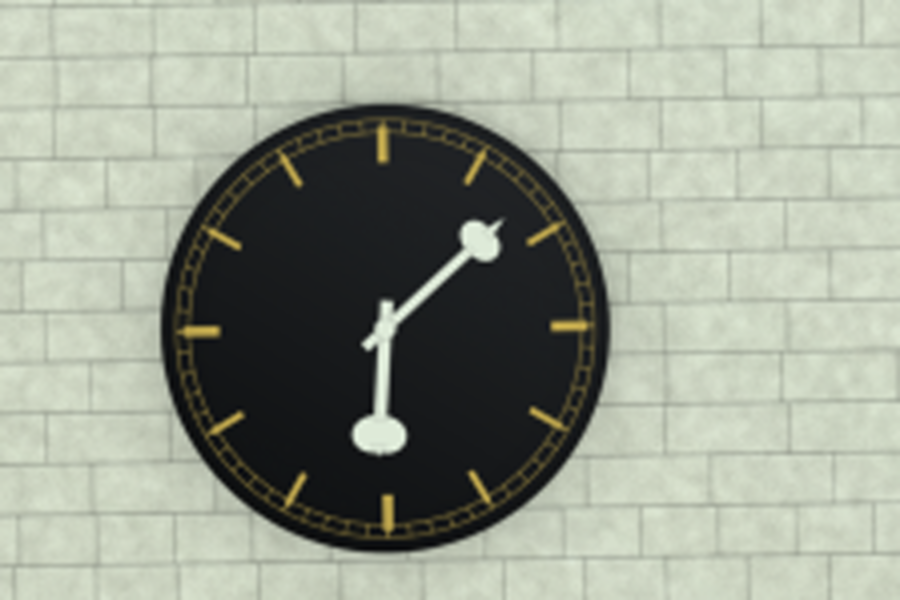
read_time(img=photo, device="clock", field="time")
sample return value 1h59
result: 6h08
